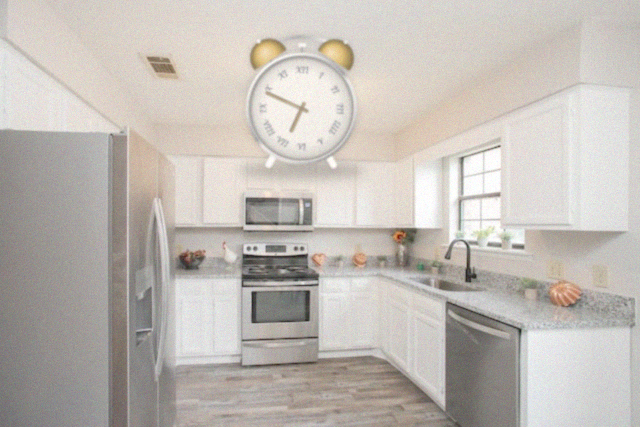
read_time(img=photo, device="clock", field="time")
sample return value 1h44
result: 6h49
